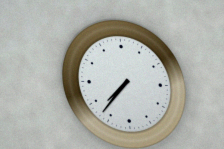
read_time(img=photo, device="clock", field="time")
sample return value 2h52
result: 7h37
